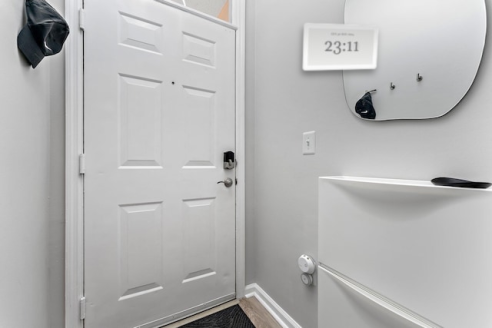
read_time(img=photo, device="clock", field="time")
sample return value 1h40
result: 23h11
